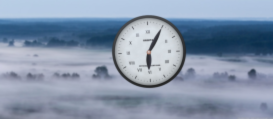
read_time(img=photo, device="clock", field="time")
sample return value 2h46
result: 6h05
